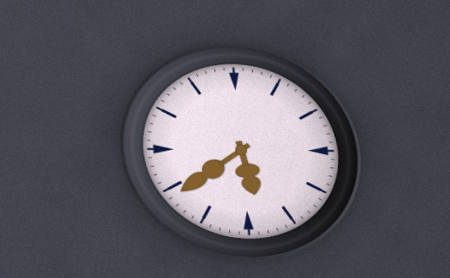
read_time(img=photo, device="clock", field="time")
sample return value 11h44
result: 5h39
